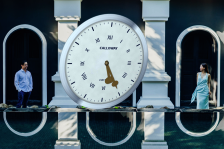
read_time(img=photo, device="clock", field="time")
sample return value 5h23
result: 5h25
